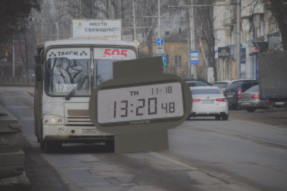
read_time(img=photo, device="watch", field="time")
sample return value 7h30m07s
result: 13h20m48s
